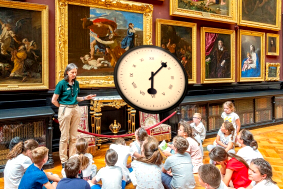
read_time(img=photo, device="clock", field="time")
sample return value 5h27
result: 6h07
